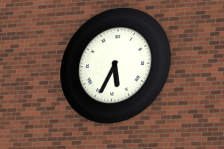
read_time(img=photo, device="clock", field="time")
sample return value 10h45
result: 5h34
